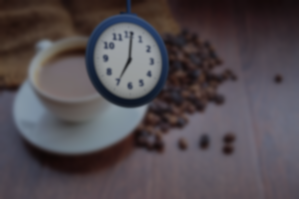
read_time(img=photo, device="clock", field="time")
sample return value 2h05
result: 7h01
